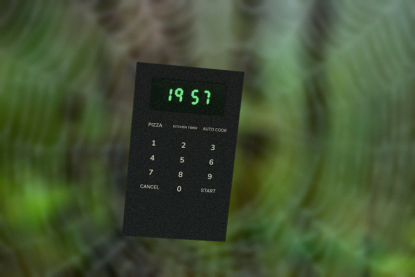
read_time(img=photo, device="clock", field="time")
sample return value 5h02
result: 19h57
